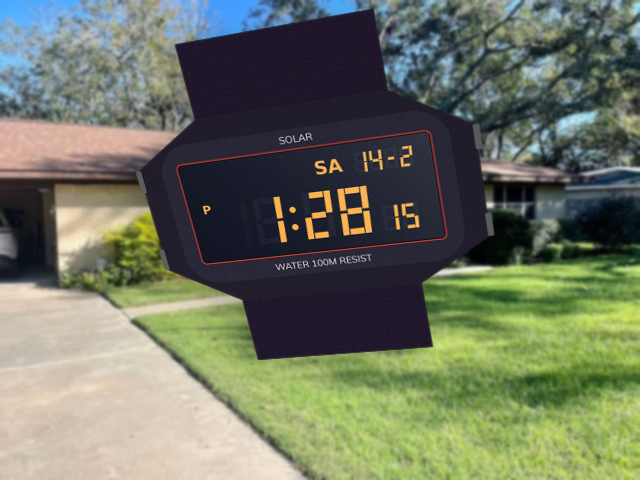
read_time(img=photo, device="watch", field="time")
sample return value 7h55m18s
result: 1h28m15s
